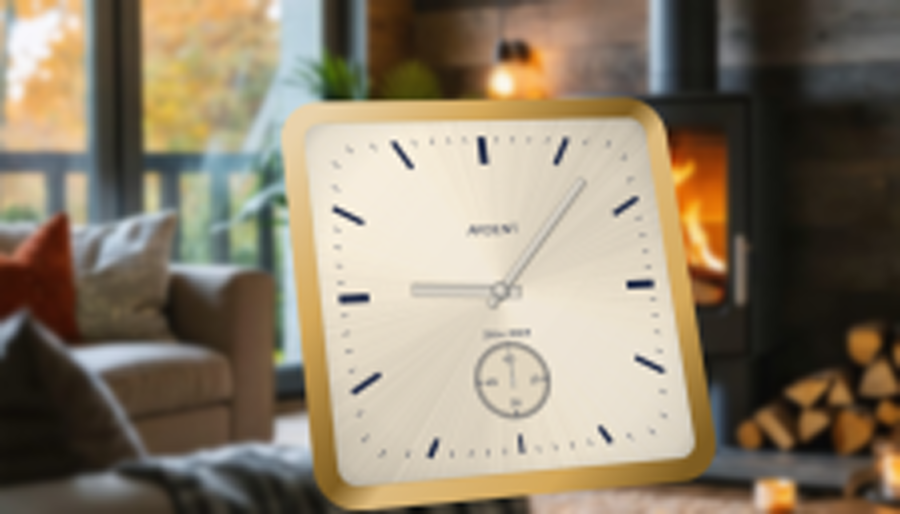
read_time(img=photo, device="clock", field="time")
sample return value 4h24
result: 9h07
